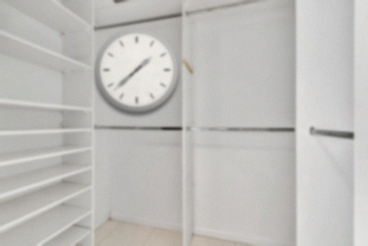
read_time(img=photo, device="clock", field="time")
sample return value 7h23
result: 1h38
